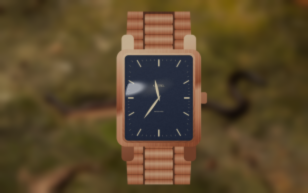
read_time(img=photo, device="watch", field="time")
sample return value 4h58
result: 11h36
